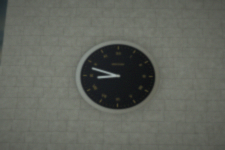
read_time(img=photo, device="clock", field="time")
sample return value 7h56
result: 8h48
